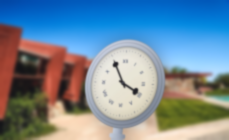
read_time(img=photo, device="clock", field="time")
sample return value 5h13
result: 3h55
